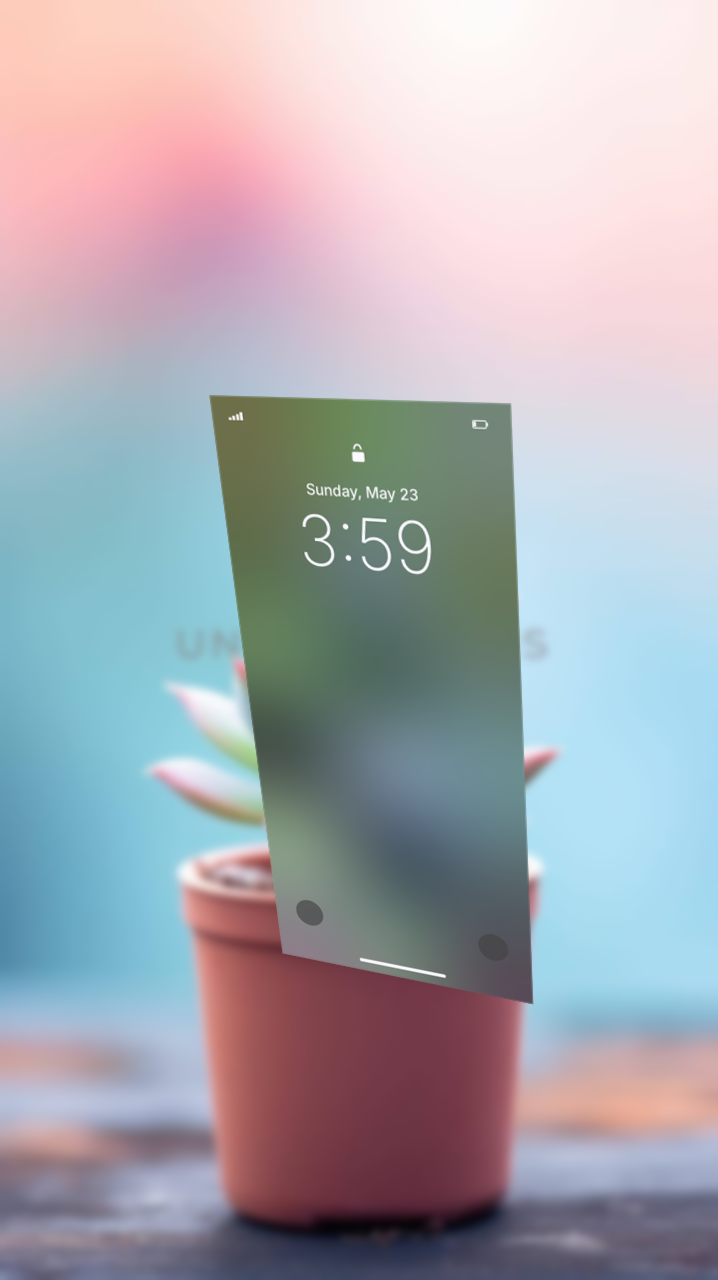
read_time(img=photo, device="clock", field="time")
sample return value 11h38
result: 3h59
